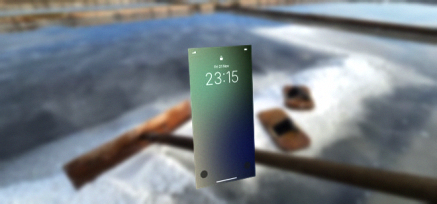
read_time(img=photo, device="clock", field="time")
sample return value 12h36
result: 23h15
